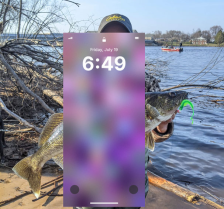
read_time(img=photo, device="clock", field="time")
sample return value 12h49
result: 6h49
